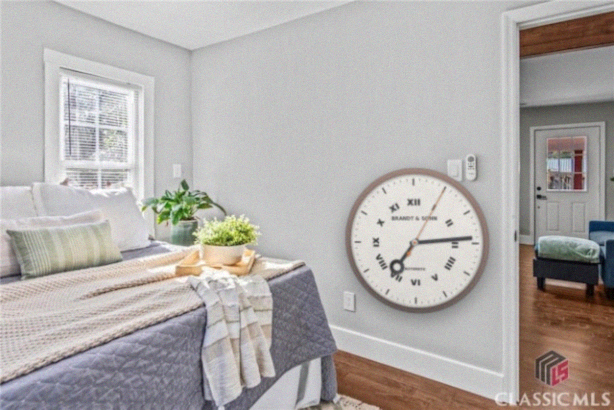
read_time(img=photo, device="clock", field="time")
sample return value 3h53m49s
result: 7h14m05s
